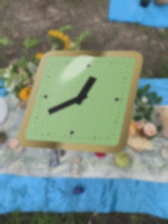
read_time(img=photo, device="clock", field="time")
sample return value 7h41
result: 12h40
